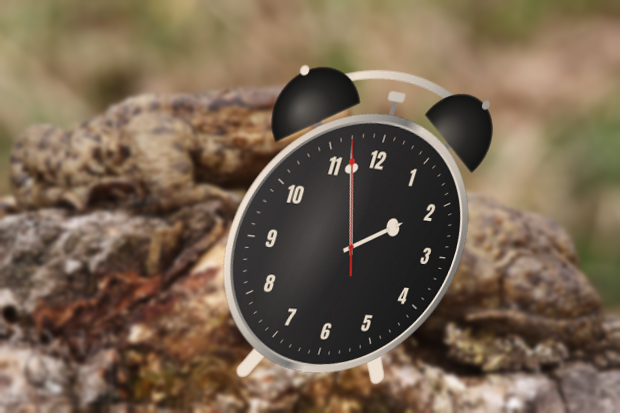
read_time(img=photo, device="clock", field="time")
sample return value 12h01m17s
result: 1h56m57s
